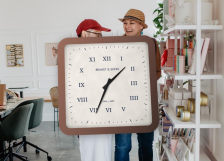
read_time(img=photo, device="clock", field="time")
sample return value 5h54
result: 1h34
